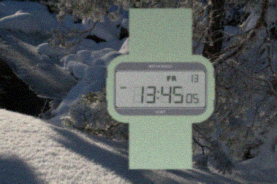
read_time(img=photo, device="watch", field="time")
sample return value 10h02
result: 13h45
